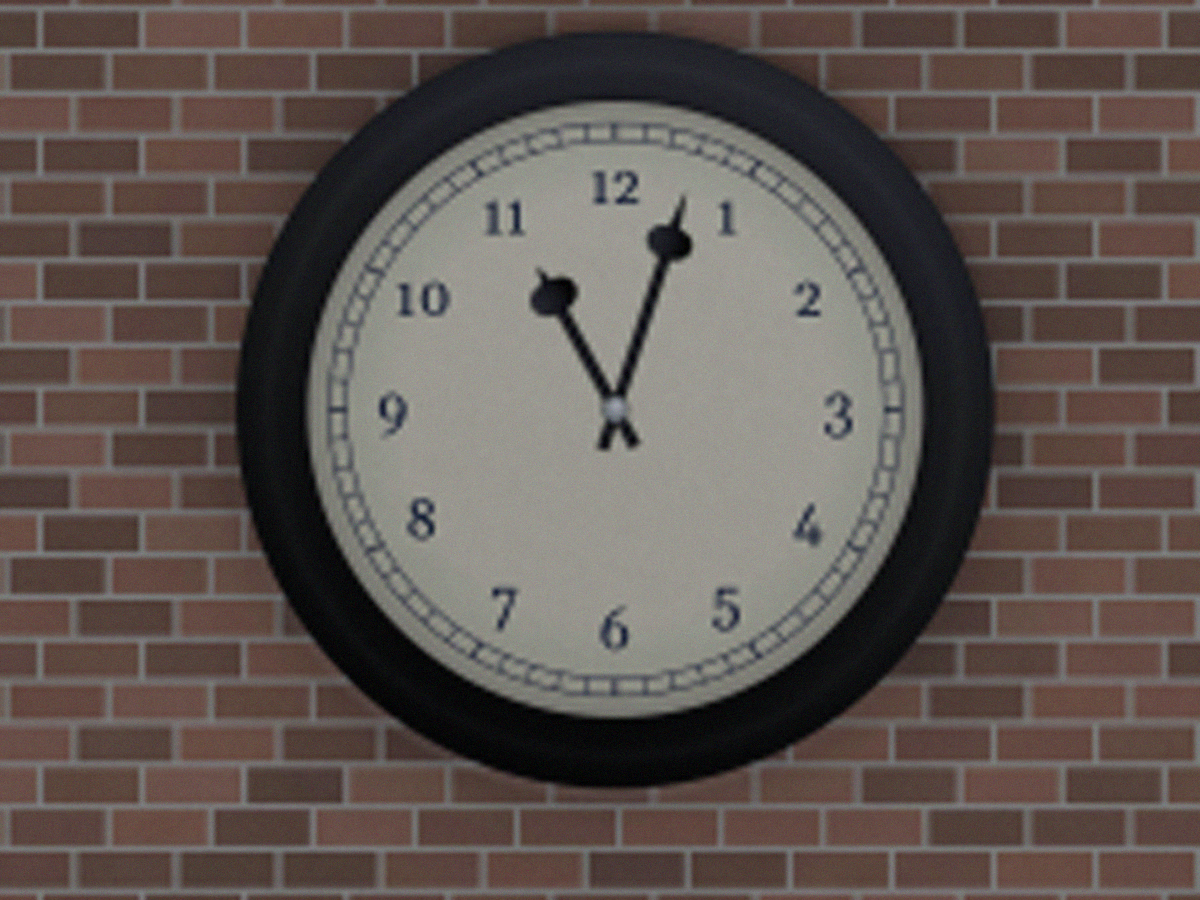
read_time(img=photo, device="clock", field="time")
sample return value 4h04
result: 11h03
